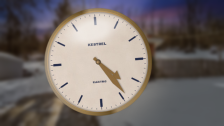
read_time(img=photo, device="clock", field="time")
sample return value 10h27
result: 4h24
